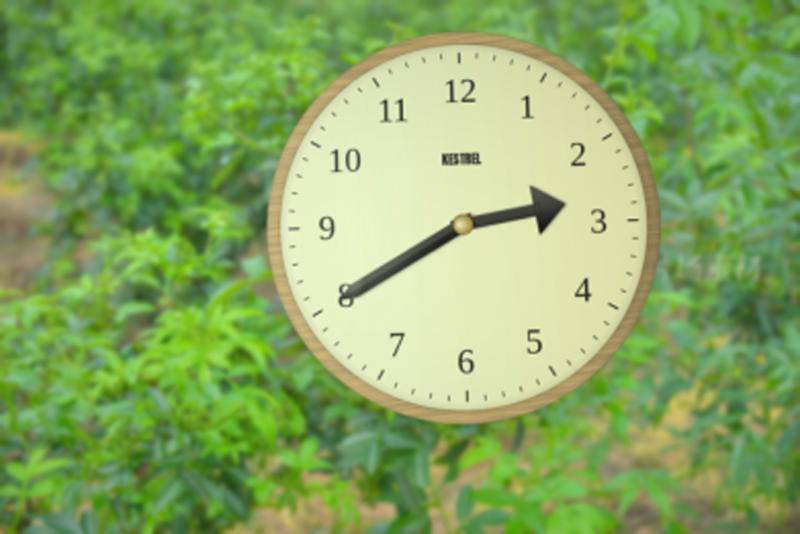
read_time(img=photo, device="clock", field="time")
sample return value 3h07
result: 2h40
